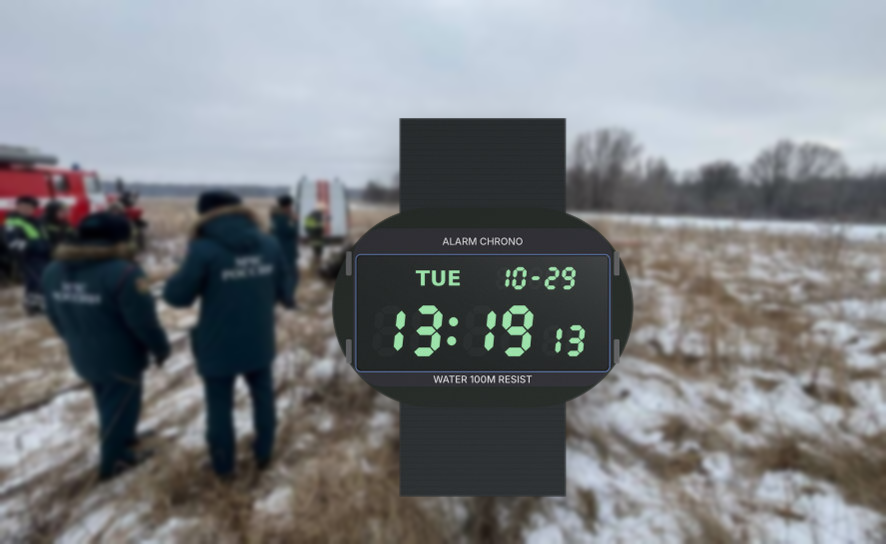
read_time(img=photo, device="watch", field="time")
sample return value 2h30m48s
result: 13h19m13s
